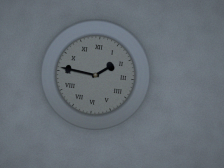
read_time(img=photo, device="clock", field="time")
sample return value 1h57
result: 1h46
